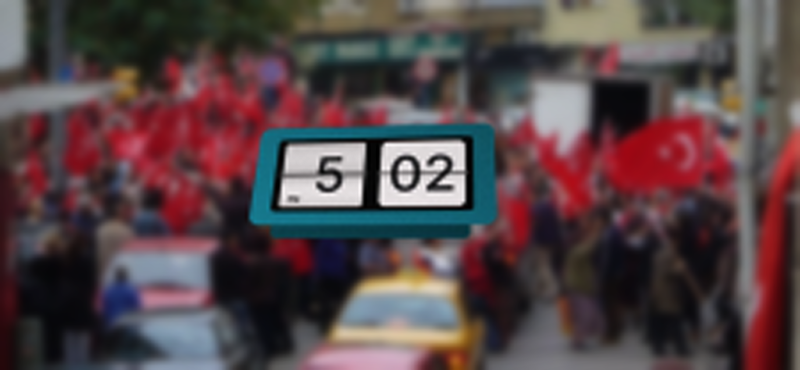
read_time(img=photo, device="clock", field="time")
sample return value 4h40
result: 5h02
